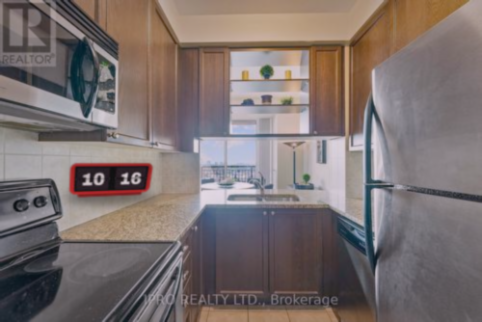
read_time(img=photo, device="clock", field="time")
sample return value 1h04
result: 10h16
